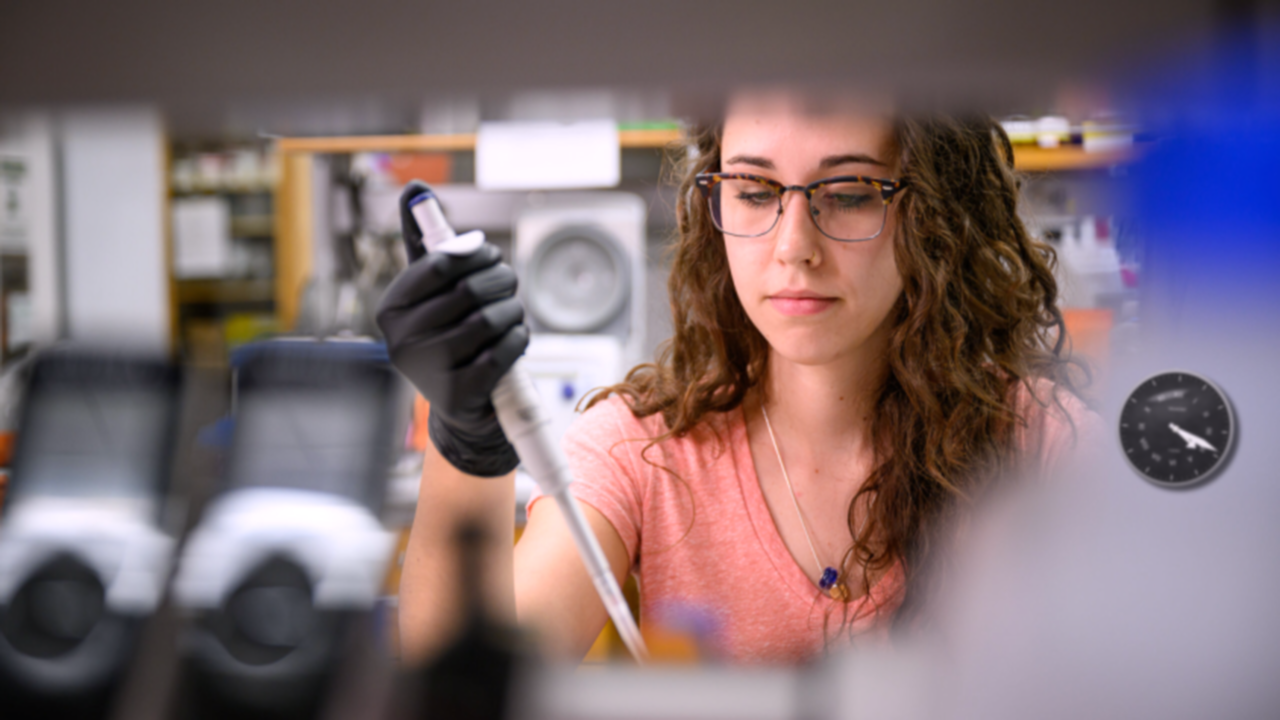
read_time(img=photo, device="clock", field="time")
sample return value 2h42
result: 4h19
